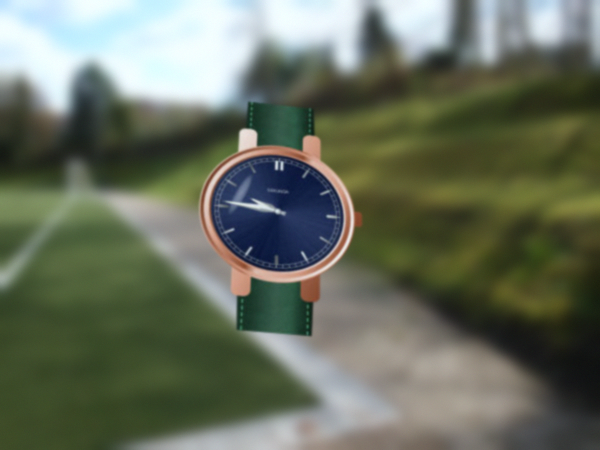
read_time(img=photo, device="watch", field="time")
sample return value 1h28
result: 9h46
